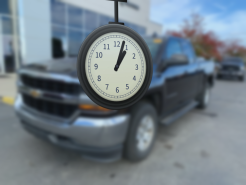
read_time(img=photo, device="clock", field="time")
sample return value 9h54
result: 1h03
